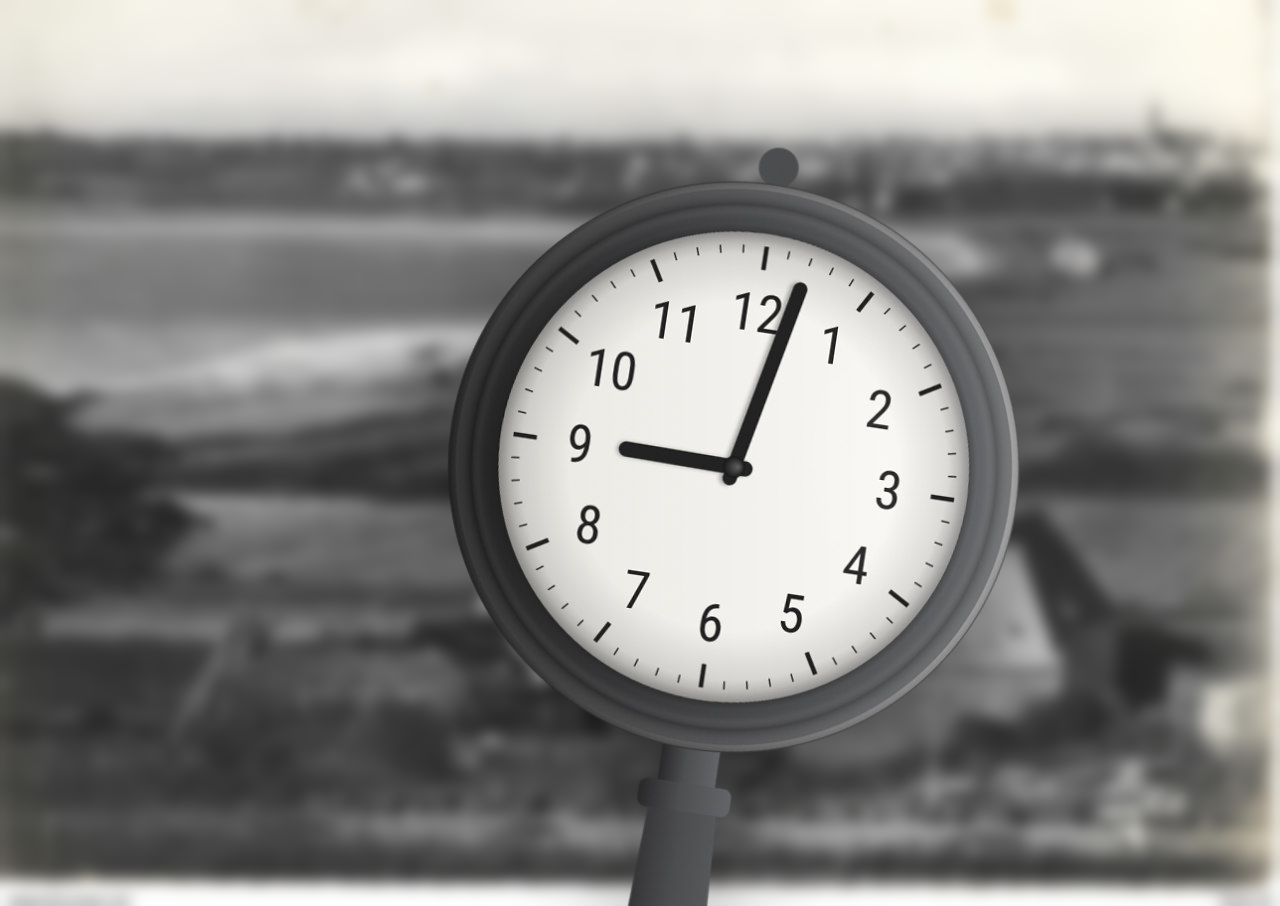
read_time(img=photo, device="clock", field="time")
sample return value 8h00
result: 9h02
